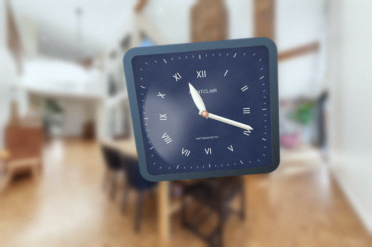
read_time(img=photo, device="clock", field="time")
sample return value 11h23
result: 11h19
